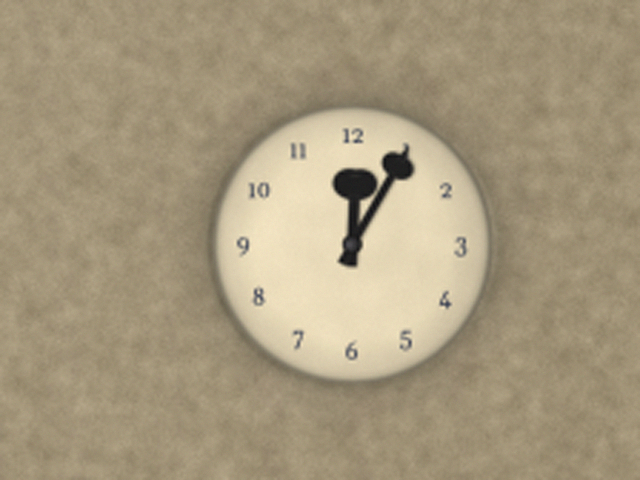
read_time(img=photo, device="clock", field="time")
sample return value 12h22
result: 12h05
